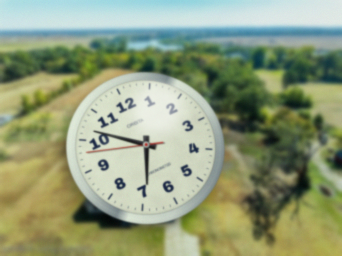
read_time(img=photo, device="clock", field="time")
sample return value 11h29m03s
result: 6h51m48s
